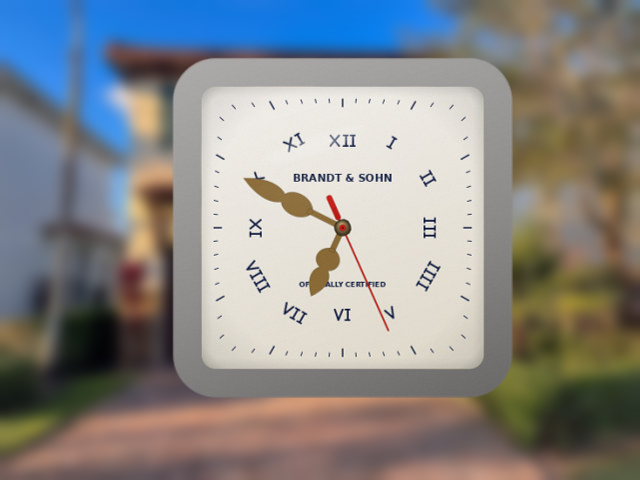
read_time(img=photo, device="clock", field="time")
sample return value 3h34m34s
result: 6h49m26s
